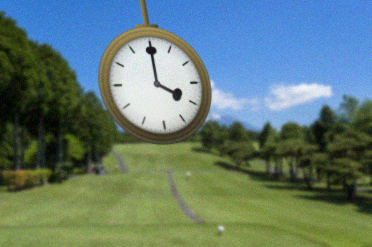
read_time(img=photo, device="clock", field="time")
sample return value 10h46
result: 4h00
